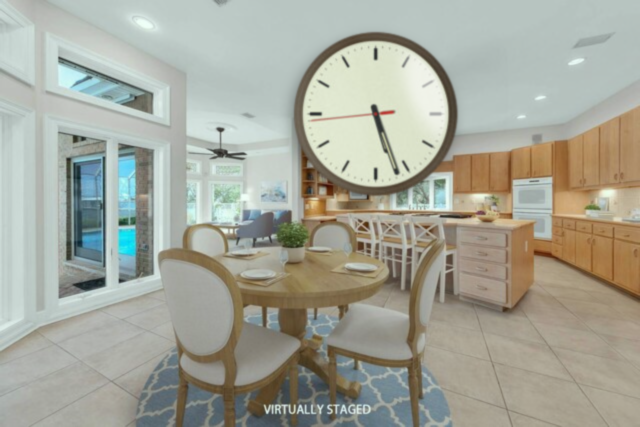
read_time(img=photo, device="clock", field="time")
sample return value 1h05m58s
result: 5h26m44s
